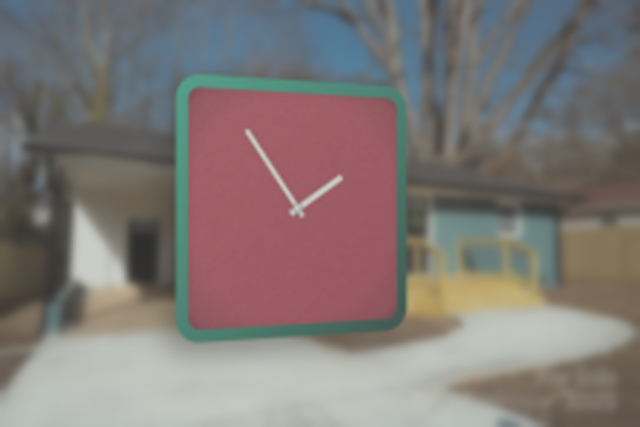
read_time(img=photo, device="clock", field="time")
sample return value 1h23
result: 1h54
